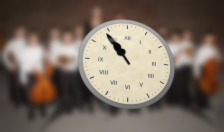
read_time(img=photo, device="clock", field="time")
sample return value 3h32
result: 10h54
